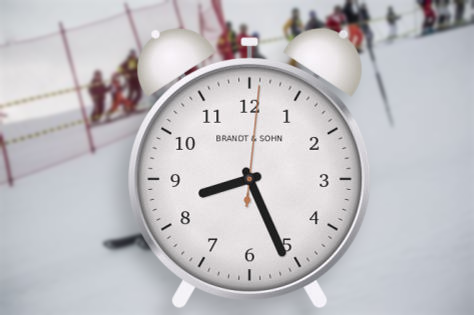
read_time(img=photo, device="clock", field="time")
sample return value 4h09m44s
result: 8h26m01s
